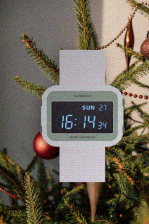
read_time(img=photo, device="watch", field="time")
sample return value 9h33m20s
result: 16h14m34s
